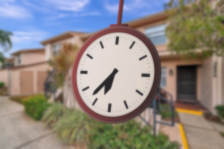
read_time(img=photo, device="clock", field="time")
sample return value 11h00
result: 6h37
